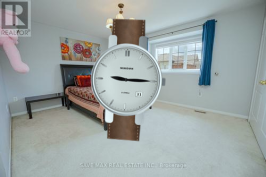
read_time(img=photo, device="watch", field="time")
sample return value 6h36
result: 9h15
